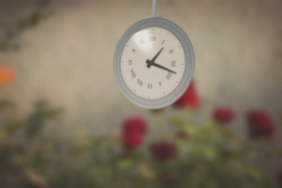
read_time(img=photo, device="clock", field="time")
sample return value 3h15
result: 1h18
